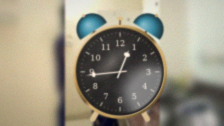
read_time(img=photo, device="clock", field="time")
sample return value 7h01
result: 12h44
